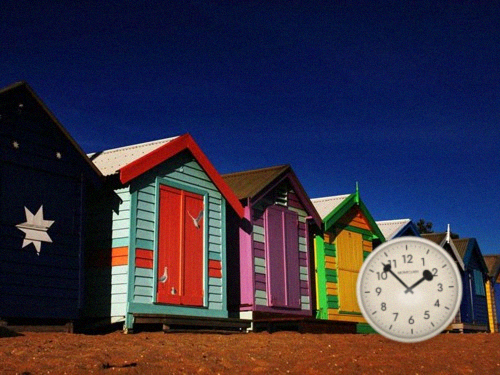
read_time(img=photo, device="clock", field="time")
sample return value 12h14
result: 1h53
